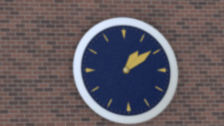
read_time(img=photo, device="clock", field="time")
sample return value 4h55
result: 1h09
